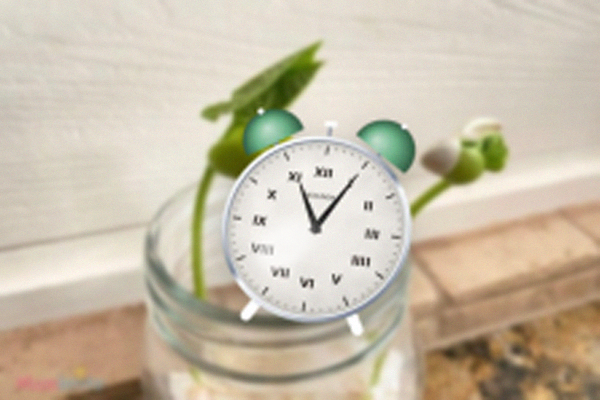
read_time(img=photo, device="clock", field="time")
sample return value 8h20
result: 11h05
